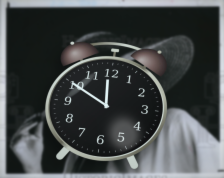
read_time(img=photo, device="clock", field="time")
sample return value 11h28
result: 11h50
